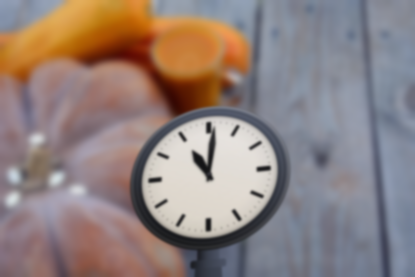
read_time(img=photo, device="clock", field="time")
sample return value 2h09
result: 11h01
